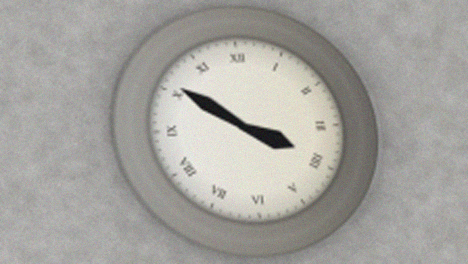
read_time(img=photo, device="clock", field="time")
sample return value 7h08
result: 3h51
